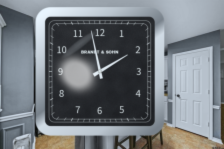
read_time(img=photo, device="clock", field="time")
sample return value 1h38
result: 1h58
